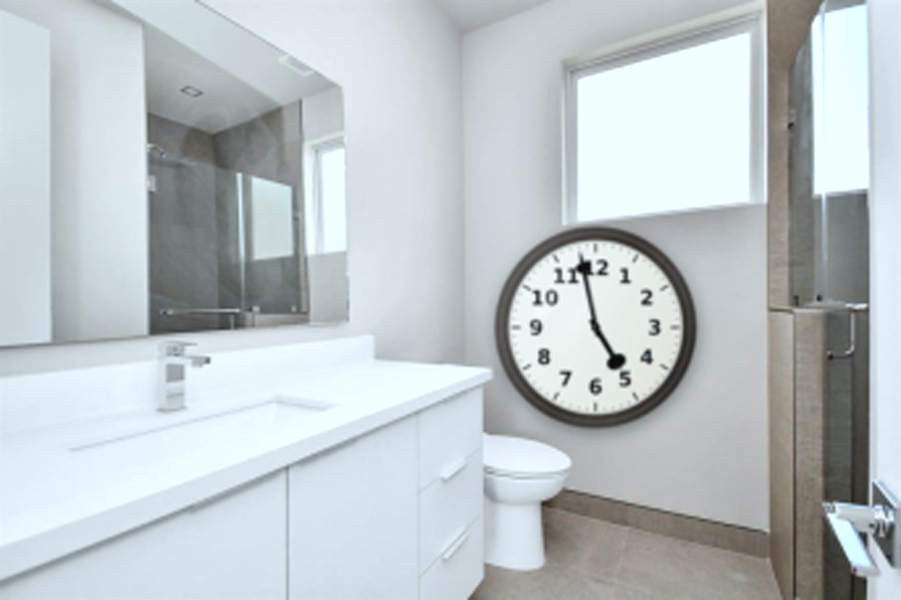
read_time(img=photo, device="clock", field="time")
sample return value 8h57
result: 4h58
